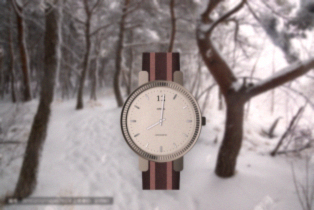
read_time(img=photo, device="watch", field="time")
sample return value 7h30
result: 8h01
